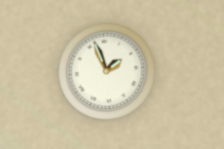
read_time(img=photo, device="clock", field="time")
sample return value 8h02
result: 1h57
